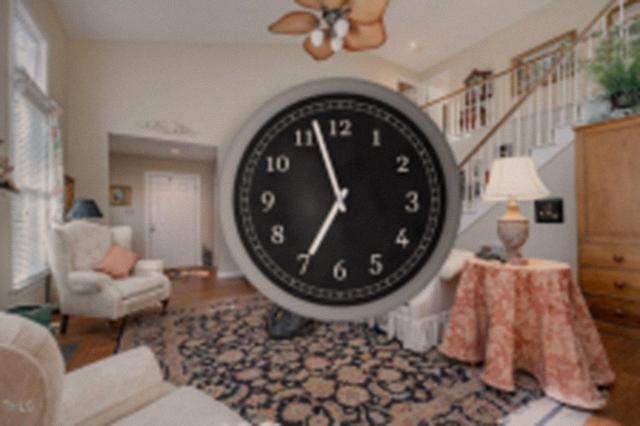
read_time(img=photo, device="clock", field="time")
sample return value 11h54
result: 6h57
